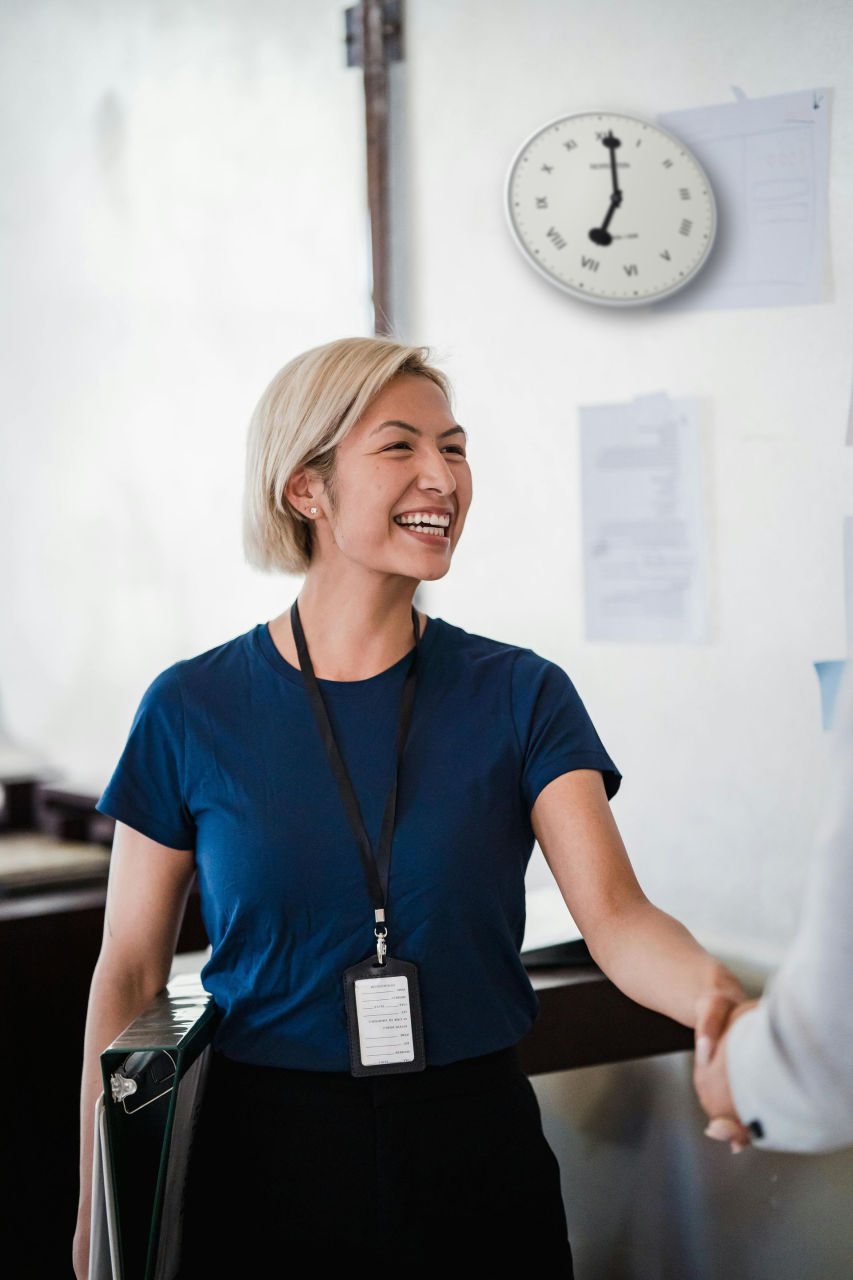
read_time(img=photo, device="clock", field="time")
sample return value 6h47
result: 7h01
